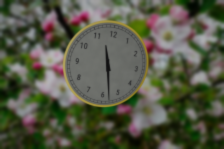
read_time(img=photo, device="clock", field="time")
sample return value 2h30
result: 11h28
